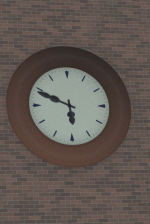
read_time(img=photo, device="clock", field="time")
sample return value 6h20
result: 5h49
